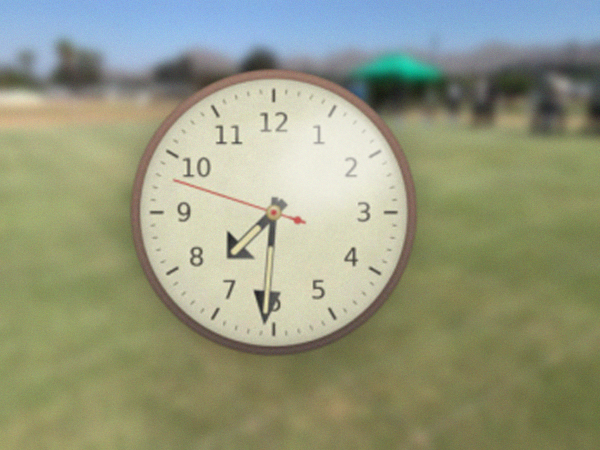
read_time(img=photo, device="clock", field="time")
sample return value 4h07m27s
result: 7h30m48s
